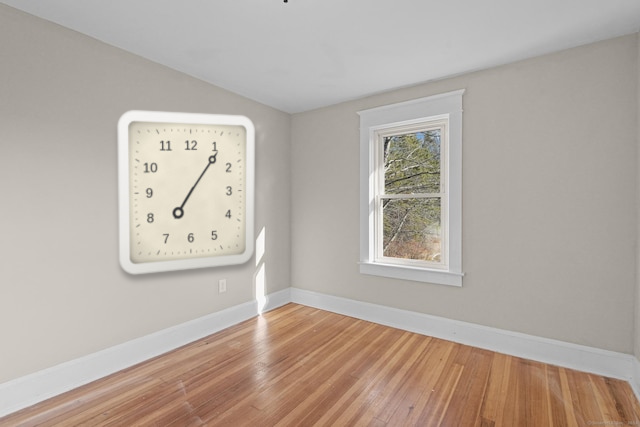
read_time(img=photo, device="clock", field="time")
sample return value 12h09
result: 7h06
